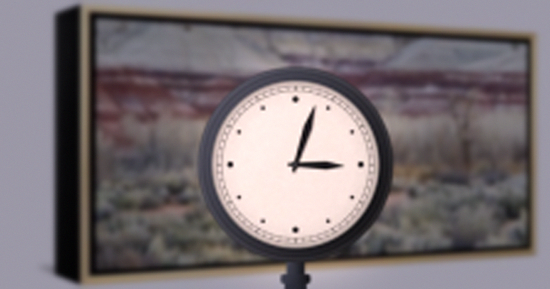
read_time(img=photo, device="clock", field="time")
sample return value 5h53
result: 3h03
